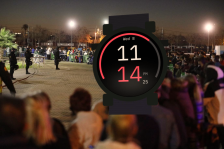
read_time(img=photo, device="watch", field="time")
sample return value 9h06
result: 11h14
